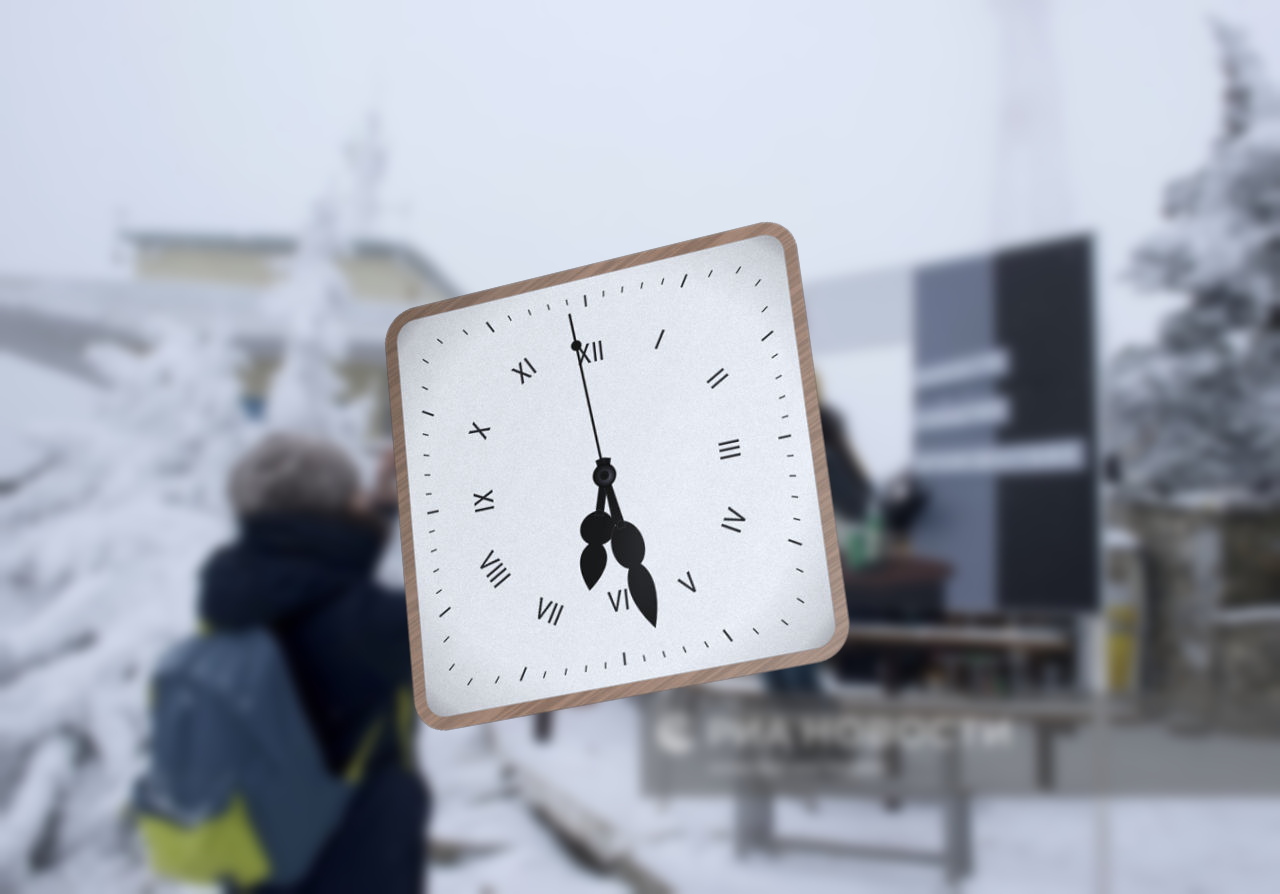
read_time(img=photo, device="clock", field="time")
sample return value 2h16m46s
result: 6h27m59s
